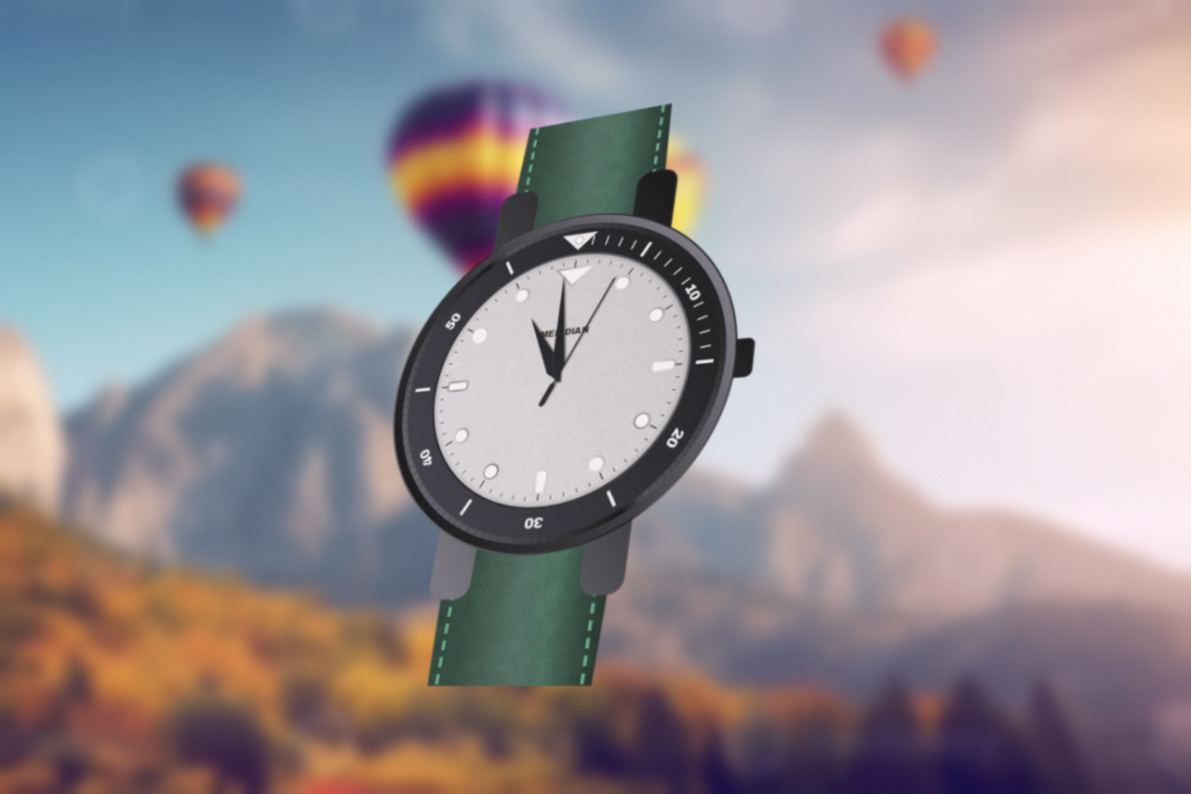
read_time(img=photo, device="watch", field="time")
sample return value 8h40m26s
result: 10h59m04s
